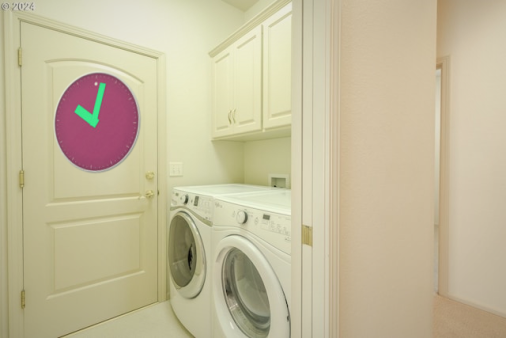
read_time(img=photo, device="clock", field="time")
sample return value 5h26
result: 10h02
